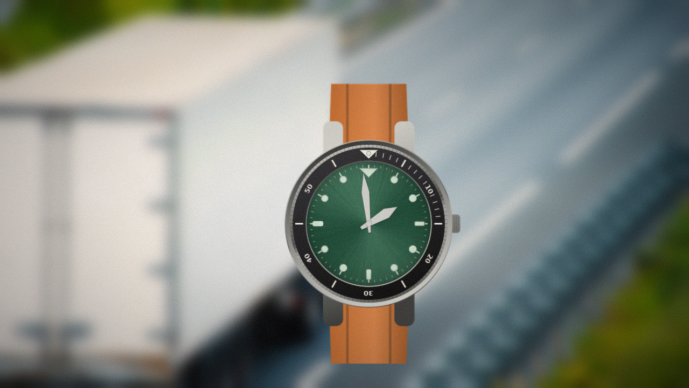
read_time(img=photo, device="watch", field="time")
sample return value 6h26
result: 1h59
